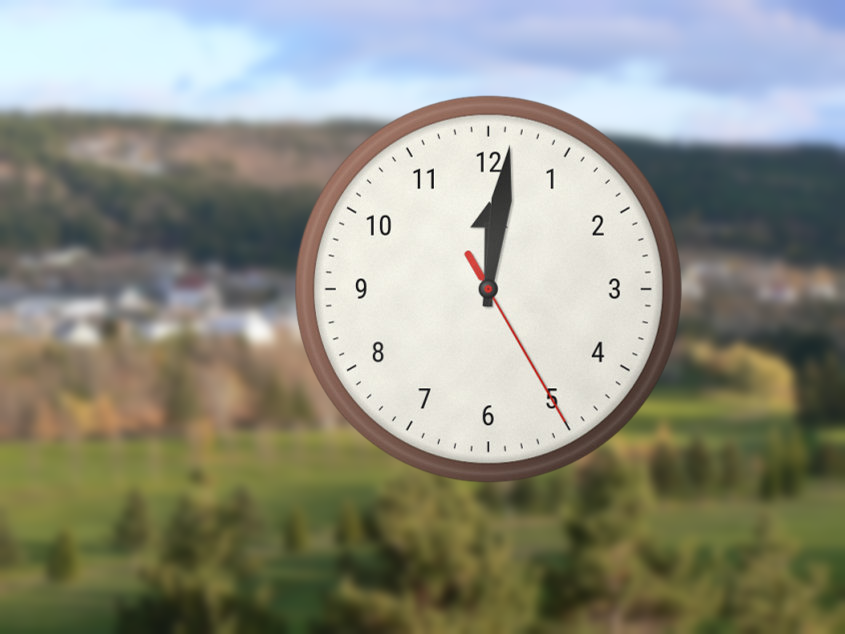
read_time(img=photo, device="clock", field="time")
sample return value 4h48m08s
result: 12h01m25s
